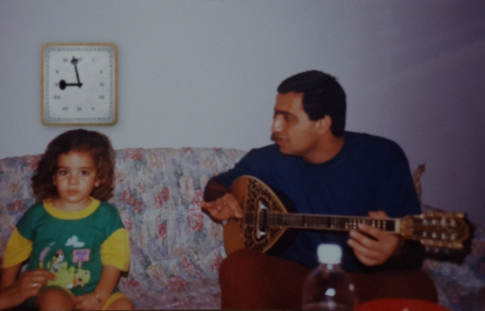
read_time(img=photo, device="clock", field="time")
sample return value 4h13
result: 8h58
